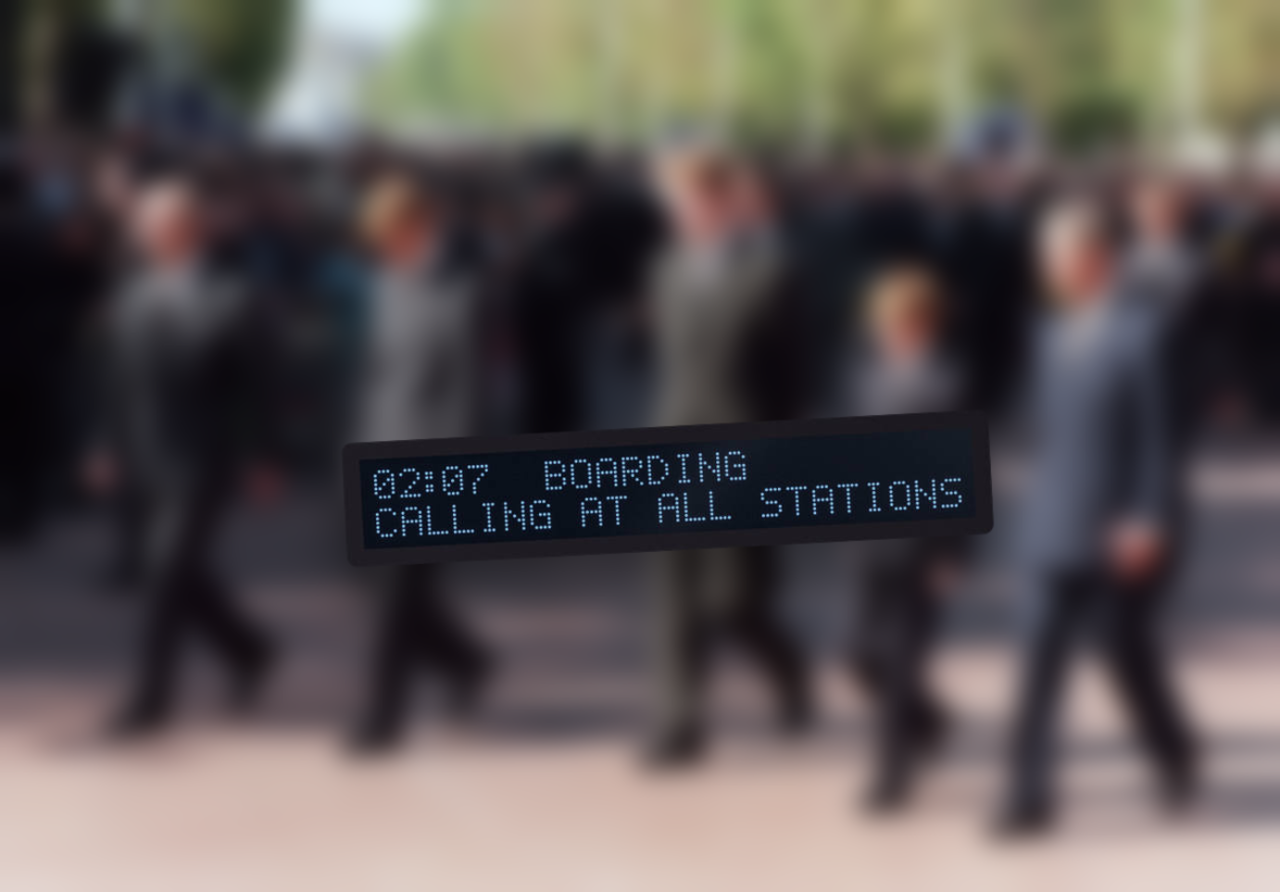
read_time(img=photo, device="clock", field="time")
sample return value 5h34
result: 2h07
